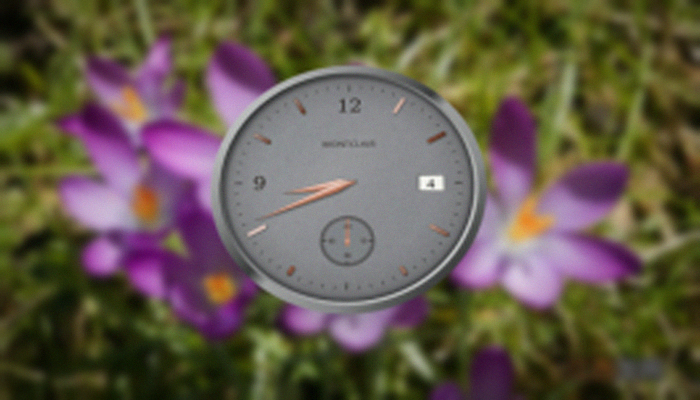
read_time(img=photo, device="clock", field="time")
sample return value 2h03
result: 8h41
